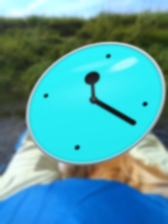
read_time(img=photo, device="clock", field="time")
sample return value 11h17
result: 11h19
